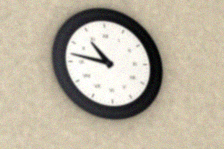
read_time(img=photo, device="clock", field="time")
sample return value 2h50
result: 10h47
